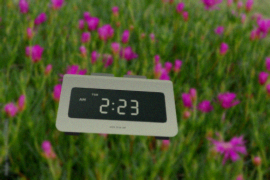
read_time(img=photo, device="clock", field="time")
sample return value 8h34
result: 2h23
